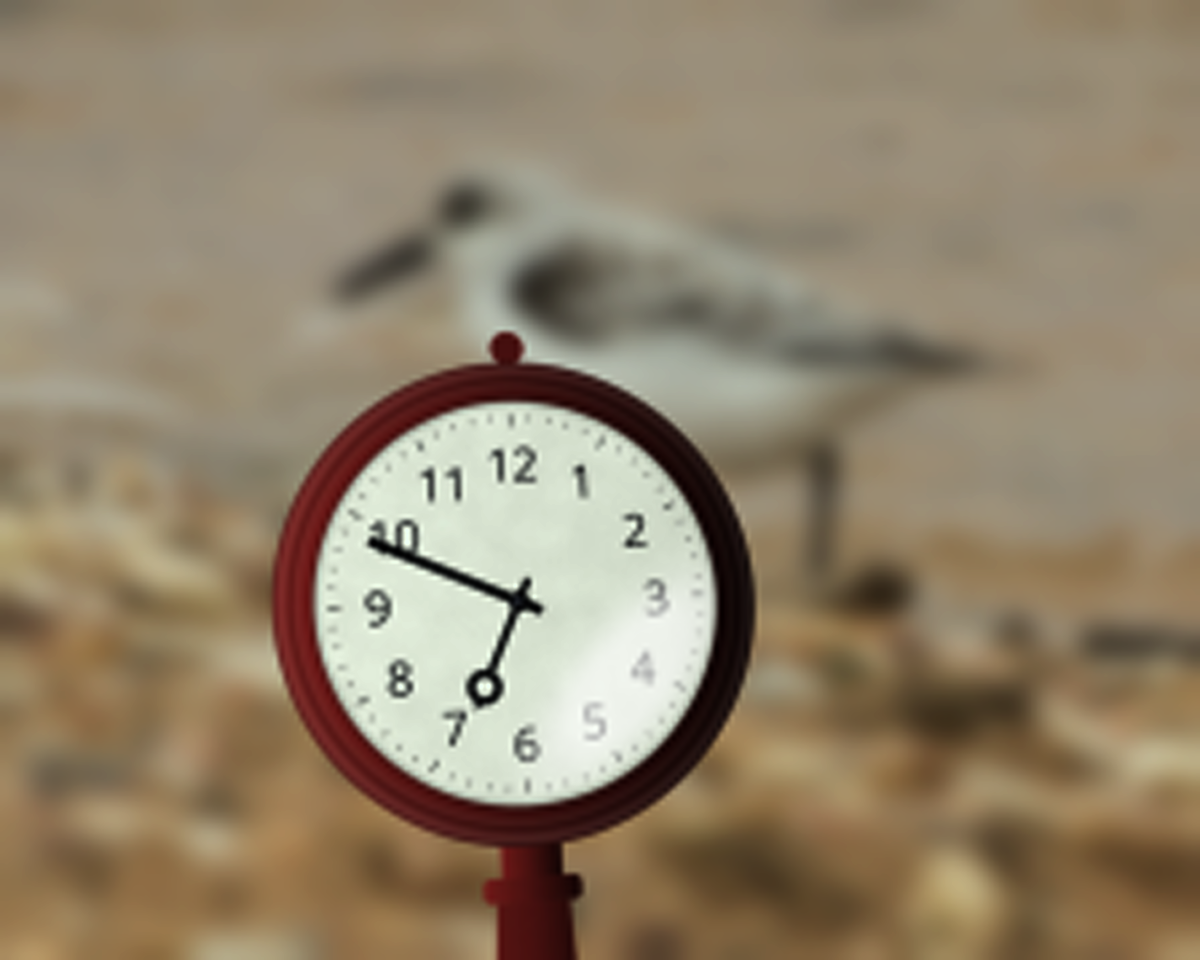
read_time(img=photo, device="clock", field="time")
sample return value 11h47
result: 6h49
